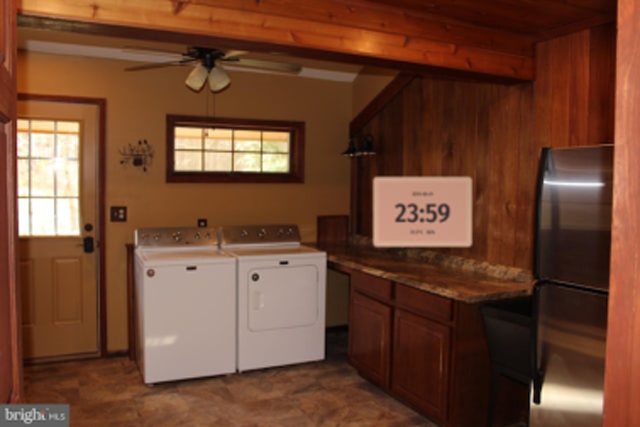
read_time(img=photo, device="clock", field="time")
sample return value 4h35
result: 23h59
